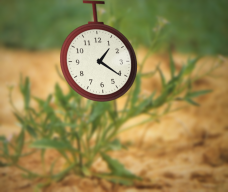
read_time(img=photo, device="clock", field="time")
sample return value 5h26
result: 1h21
